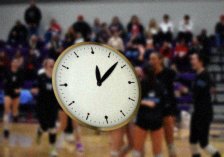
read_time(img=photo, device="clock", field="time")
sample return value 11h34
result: 12h08
